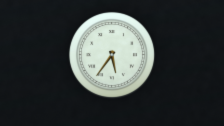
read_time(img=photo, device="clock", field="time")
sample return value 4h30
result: 5h36
